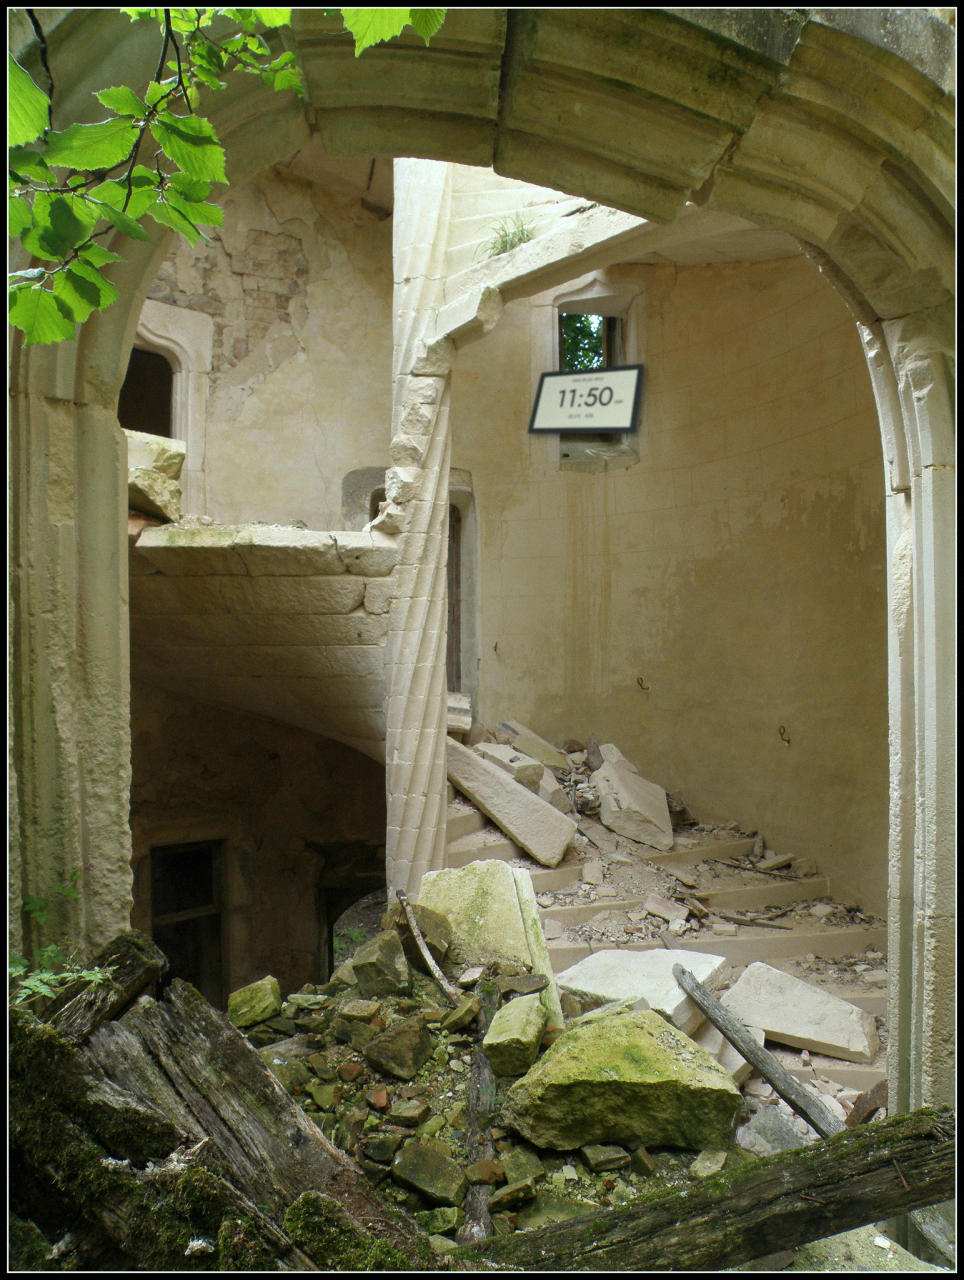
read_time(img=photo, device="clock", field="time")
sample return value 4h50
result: 11h50
